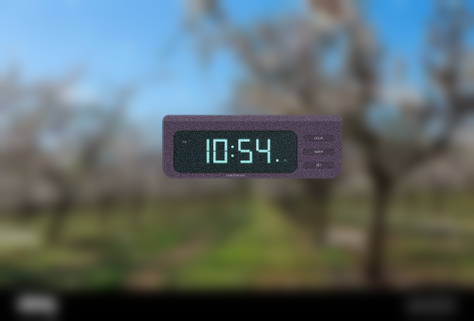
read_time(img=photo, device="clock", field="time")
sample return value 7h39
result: 10h54
